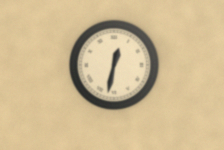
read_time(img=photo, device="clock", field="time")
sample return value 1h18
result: 12h32
